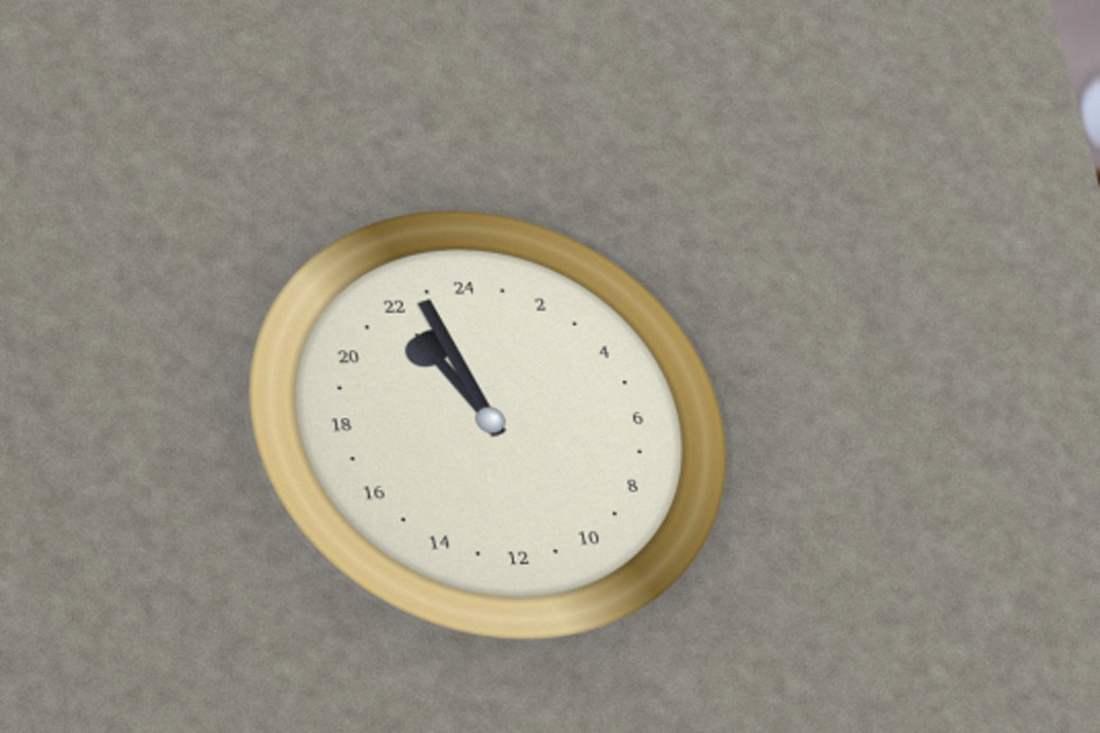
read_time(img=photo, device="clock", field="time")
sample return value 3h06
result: 21h57
